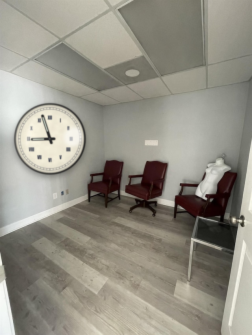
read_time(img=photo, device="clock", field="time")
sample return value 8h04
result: 8h57
